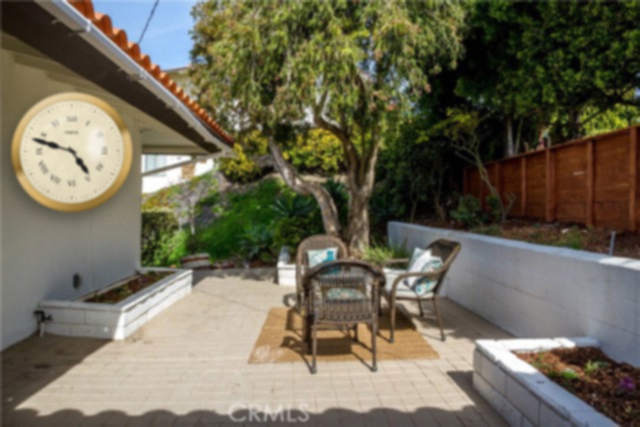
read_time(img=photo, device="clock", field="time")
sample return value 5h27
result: 4h48
